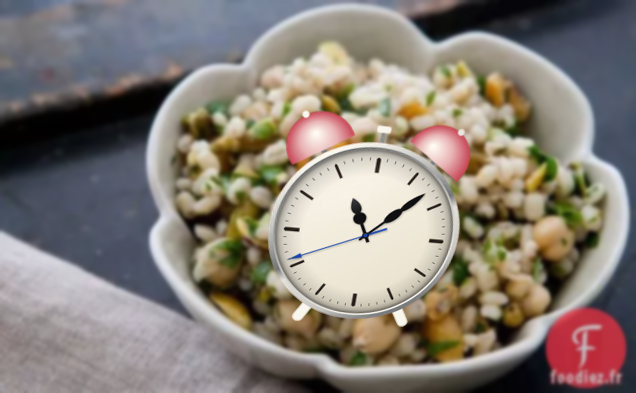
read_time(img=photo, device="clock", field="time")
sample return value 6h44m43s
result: 11h07m41s
